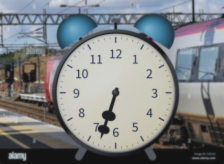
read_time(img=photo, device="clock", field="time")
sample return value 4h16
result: 6h33
